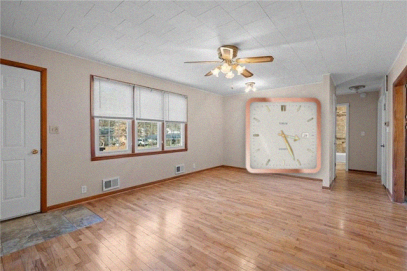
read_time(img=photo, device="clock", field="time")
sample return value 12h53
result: 3h26
